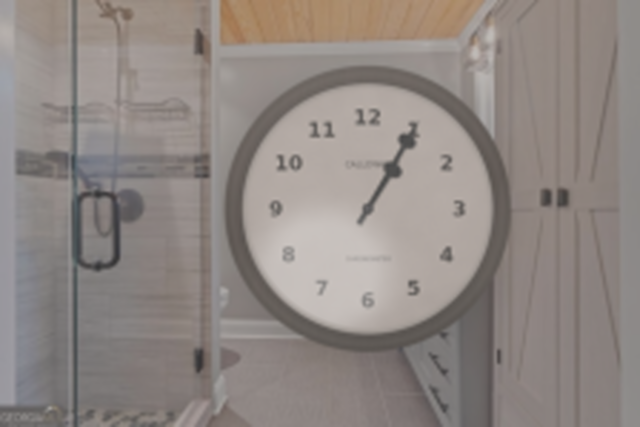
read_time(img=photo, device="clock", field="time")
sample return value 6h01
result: 1h05
